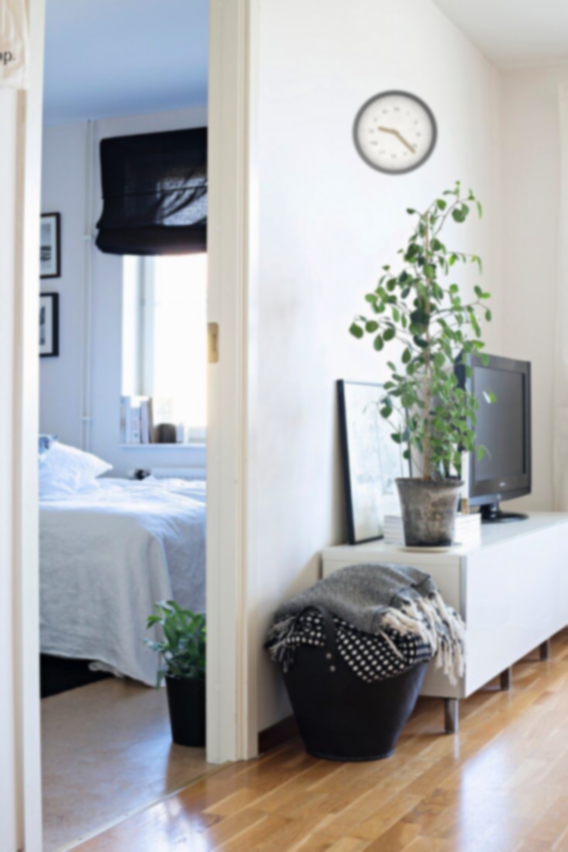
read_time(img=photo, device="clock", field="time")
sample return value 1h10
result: 9h22
